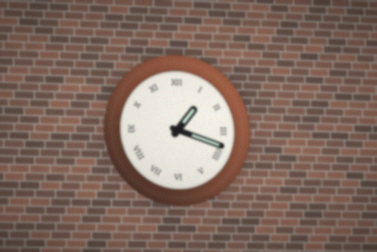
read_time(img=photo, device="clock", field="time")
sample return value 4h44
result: 1h18
